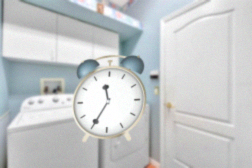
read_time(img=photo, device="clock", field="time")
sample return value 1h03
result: 11h35
